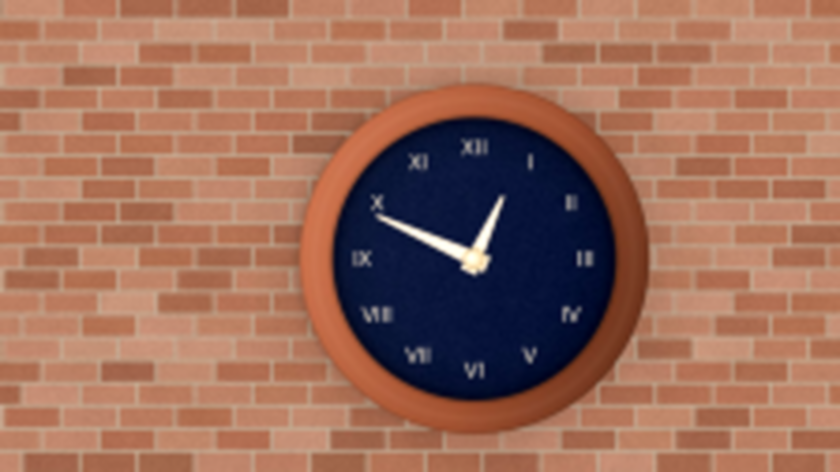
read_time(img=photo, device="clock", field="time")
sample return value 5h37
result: 12h49
